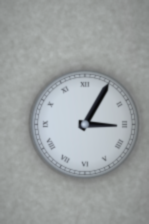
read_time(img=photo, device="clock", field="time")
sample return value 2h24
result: 3h05
